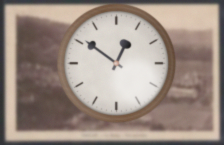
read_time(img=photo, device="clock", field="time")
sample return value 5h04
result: 12h51
